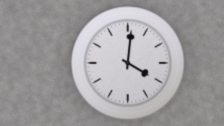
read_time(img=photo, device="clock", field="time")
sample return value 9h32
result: 4h01
